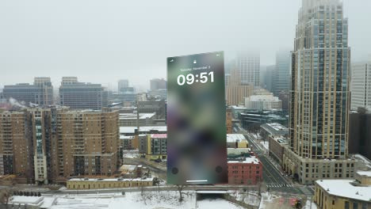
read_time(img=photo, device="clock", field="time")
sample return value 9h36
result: 9h51
